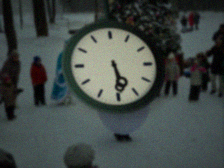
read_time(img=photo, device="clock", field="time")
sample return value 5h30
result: 5h29
